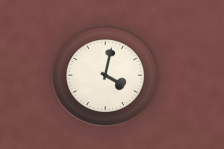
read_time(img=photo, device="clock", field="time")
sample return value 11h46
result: 4h02
